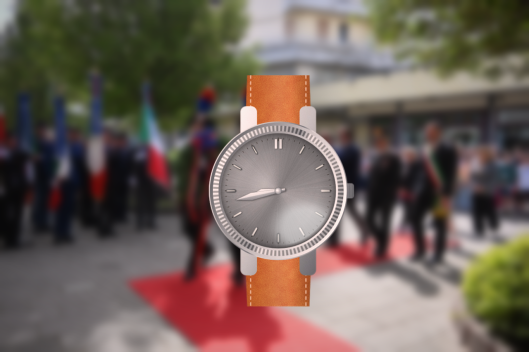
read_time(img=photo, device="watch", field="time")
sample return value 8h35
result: 8h43
